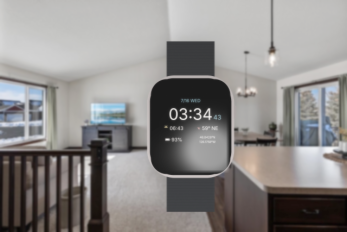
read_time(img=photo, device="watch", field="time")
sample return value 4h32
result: 3h34
